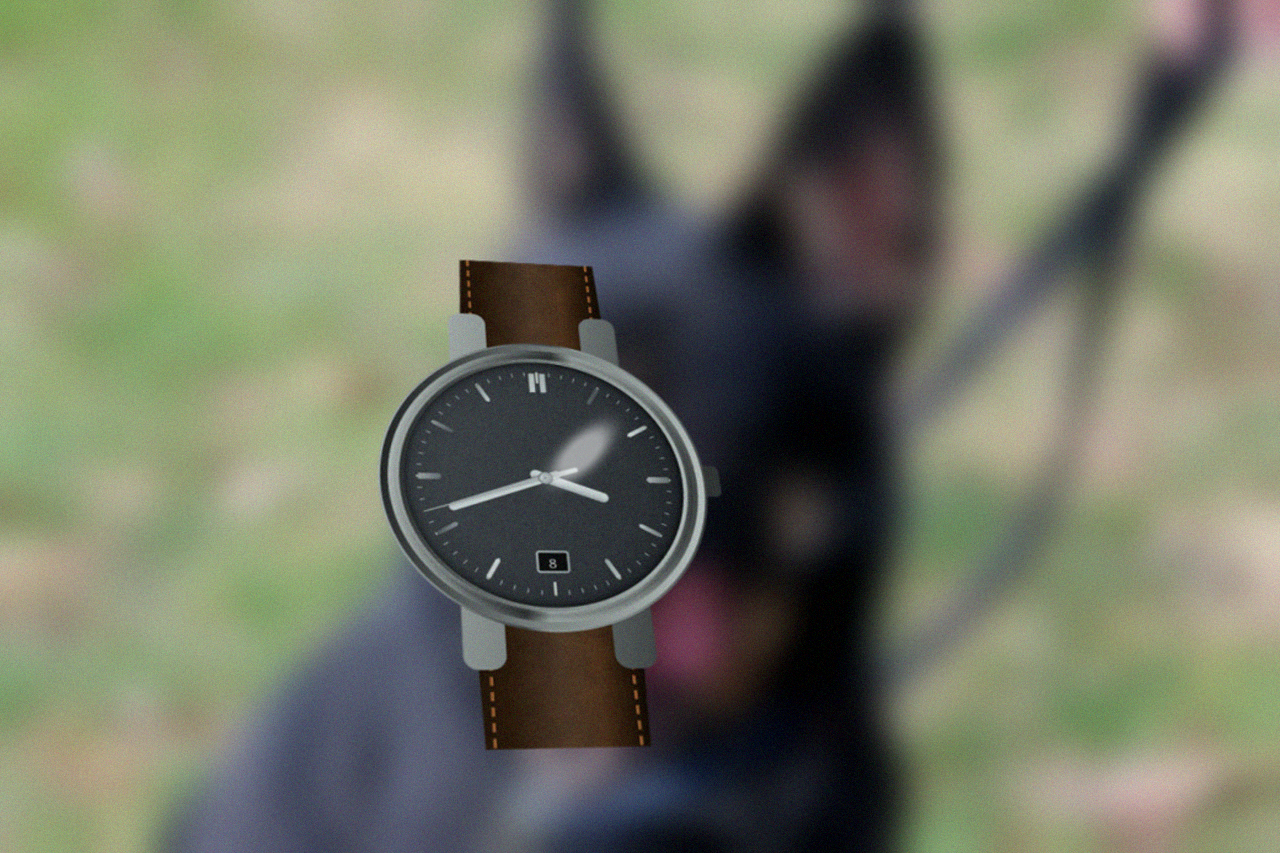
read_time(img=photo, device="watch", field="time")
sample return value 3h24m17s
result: 3h41m42s
